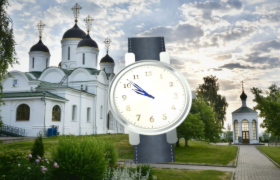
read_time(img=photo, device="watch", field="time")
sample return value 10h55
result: 9h52
